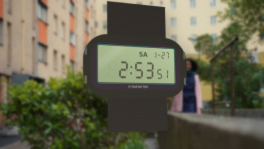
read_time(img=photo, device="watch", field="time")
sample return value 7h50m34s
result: 2h53m51s
